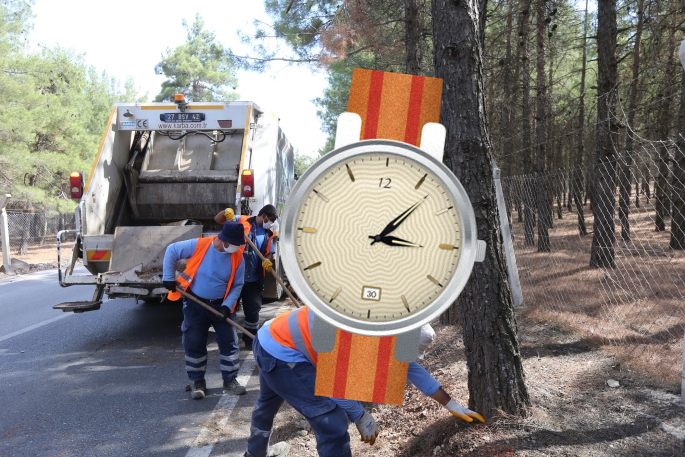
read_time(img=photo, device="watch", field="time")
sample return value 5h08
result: 3h07
